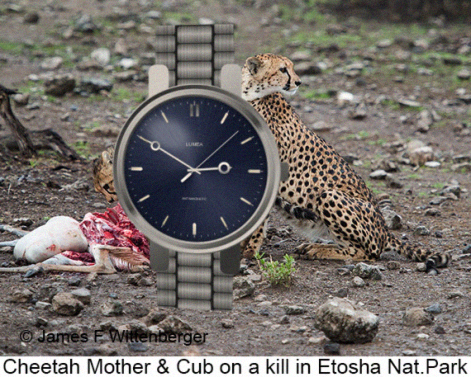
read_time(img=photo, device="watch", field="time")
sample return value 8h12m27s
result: 2h50m08s
